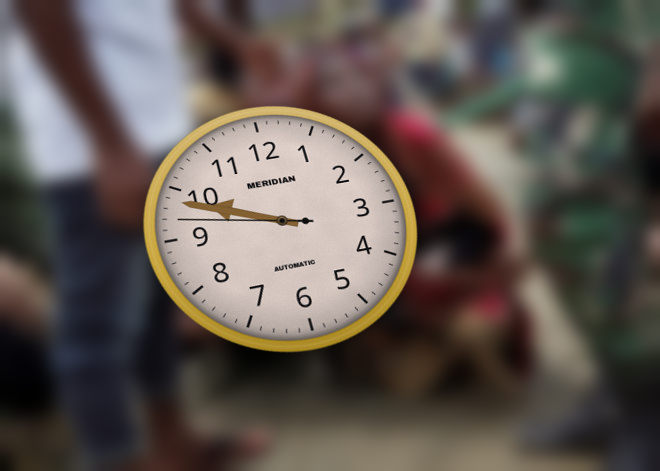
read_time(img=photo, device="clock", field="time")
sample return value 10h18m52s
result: 9h48m47s
